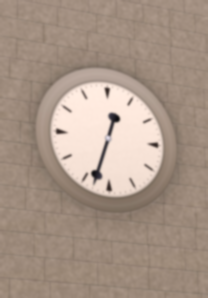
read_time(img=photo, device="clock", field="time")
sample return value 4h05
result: 12h33
